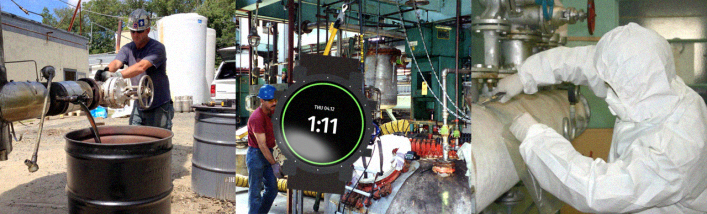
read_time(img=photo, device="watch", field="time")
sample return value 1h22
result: 1h11
